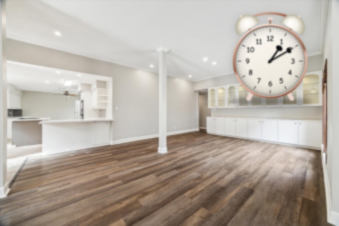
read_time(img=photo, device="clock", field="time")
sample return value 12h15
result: 1h10
